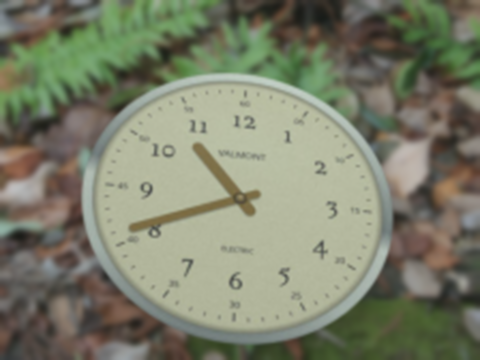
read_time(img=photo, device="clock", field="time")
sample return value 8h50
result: 10h41
